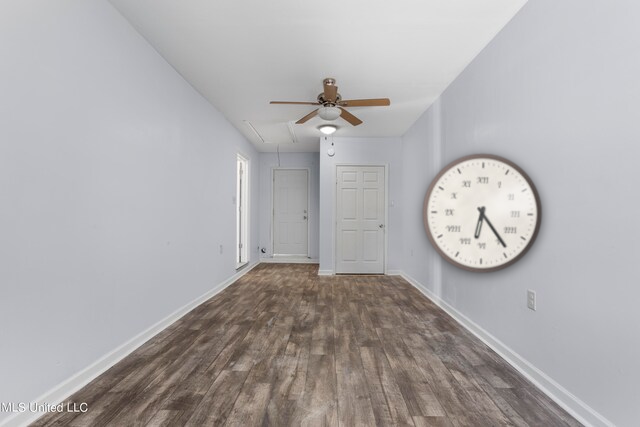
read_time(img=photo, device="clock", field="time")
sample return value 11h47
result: 6h24
